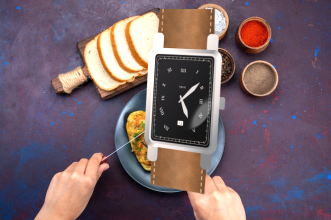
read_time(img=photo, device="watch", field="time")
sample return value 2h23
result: 5h08
